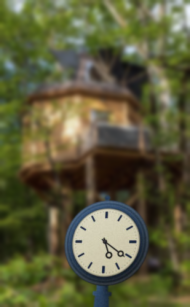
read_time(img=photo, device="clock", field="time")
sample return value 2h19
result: 5h21
